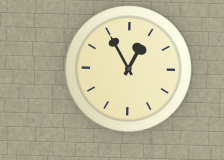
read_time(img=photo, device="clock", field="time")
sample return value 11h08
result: 12h55
